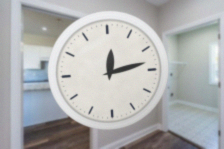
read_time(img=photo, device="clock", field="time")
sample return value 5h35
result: 12h13
